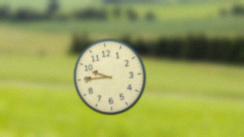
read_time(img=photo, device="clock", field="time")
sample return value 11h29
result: 9h45
